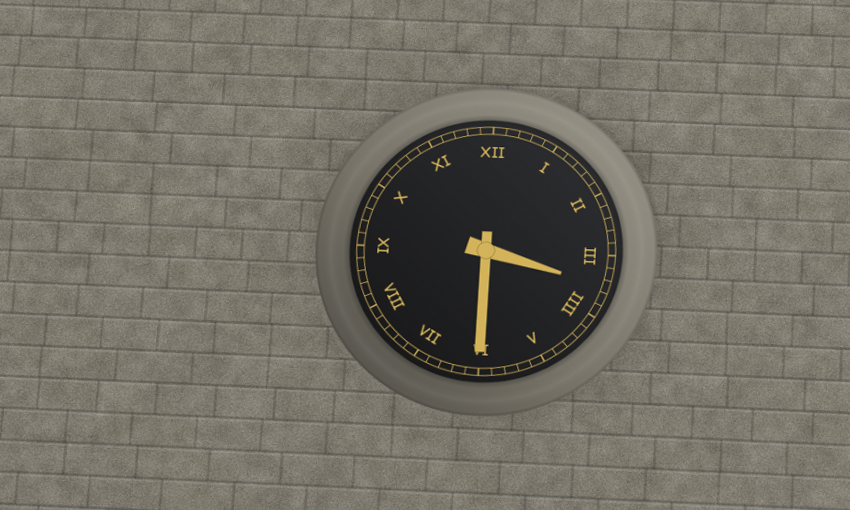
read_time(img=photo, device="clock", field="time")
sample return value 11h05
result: 3h30
